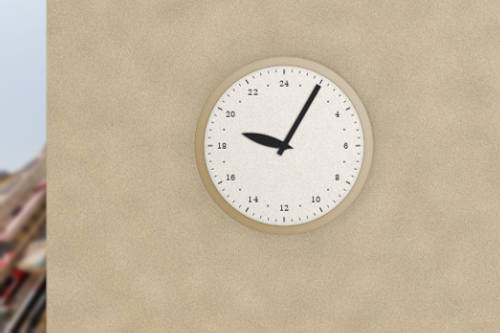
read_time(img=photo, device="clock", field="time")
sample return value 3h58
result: 19h05
